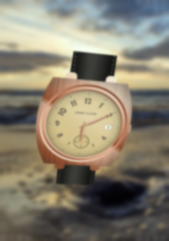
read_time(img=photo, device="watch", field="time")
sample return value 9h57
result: 6h10
